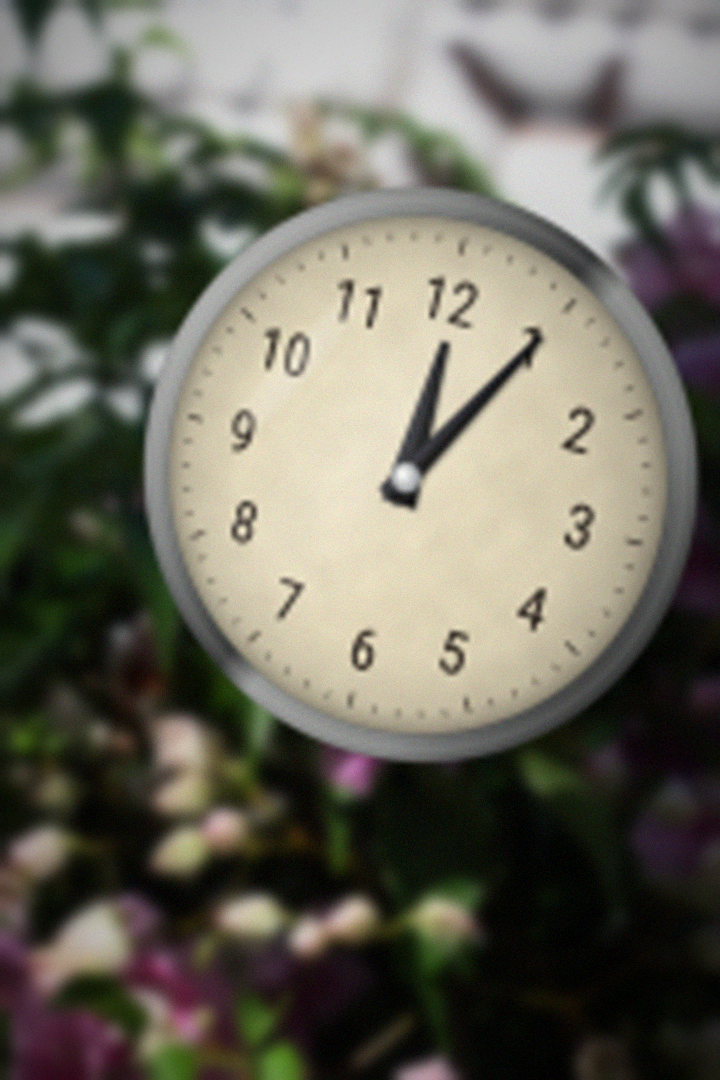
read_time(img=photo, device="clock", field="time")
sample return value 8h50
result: 12h05
